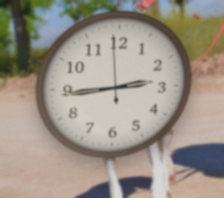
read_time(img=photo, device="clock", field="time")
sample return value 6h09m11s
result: 2h43m59s
